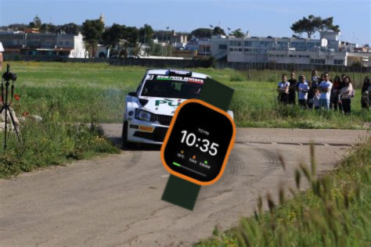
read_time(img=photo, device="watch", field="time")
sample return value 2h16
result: 10h35
